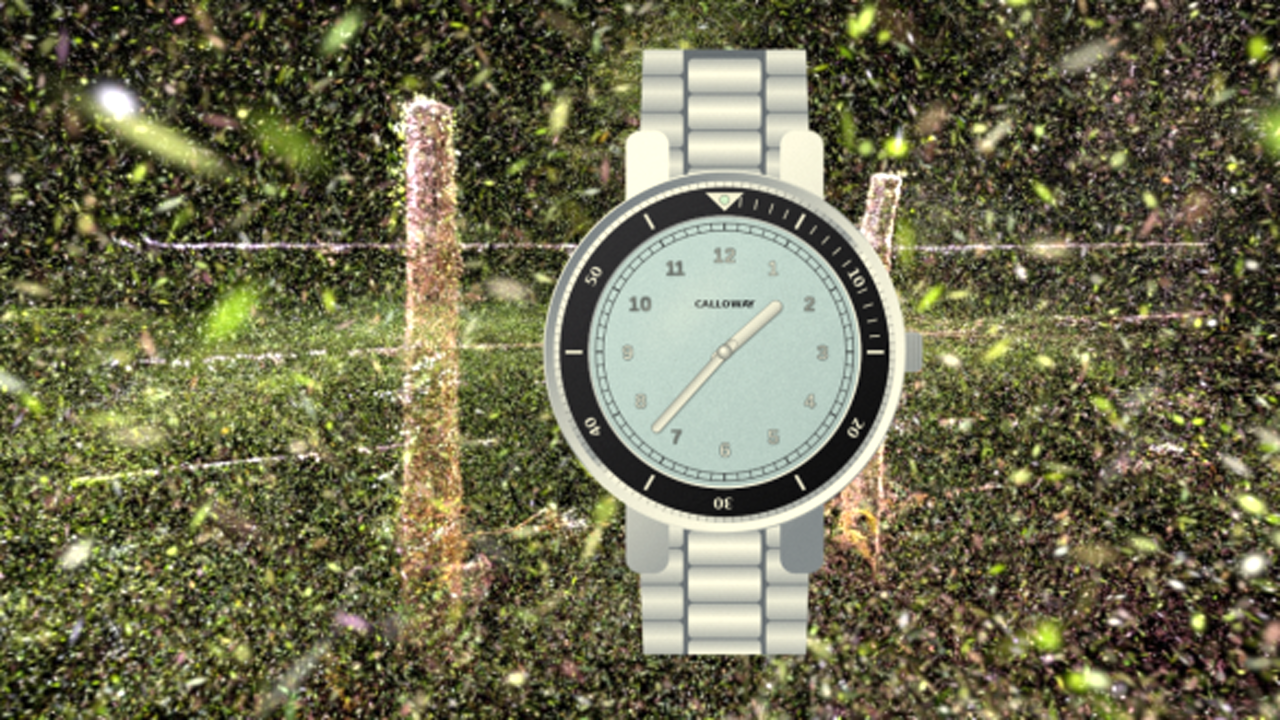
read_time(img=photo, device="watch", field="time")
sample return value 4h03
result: 1h37
